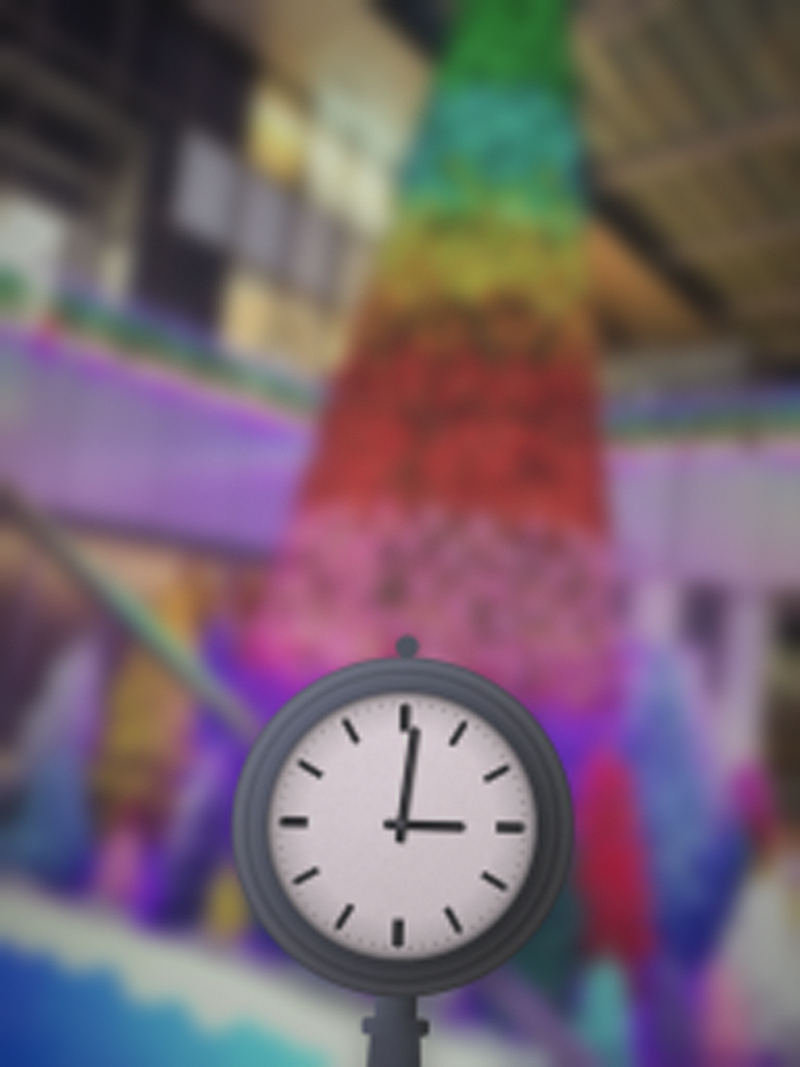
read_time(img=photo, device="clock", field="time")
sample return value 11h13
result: 3h01
